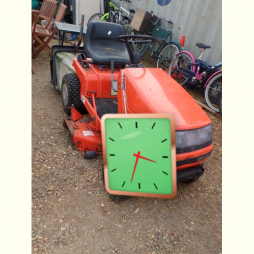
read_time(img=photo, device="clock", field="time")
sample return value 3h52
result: 3h33
